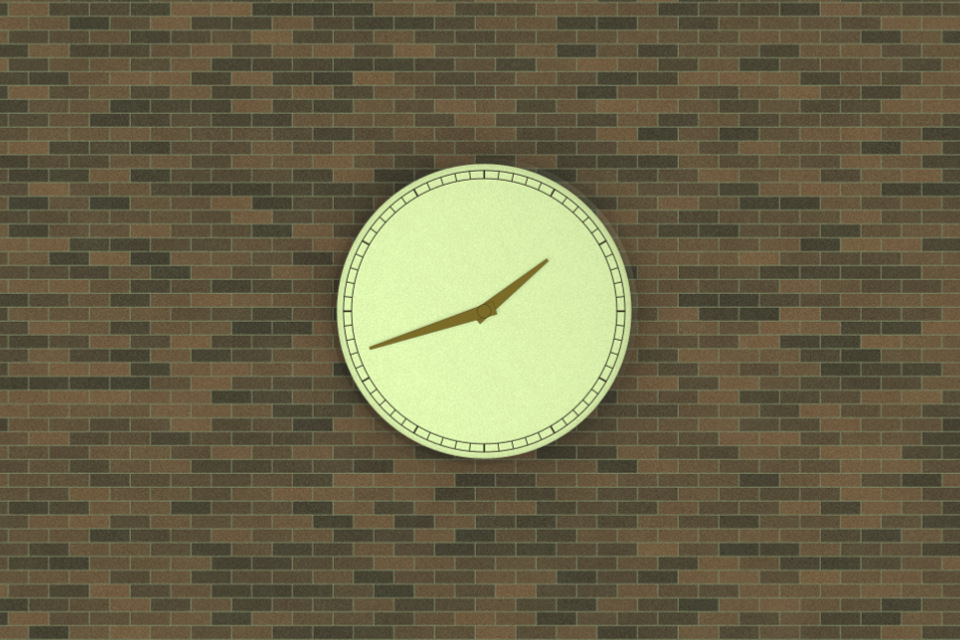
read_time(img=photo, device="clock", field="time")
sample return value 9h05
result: 1h42
